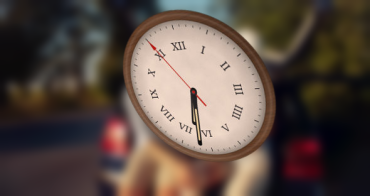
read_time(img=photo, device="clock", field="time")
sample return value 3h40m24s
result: 6h31m55s
